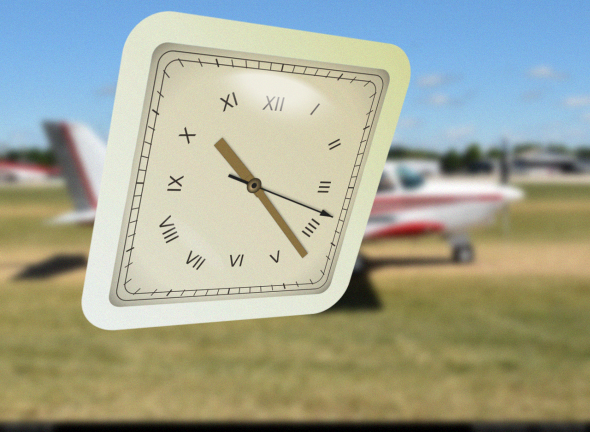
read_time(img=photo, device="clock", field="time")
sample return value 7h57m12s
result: 10h22m18s
